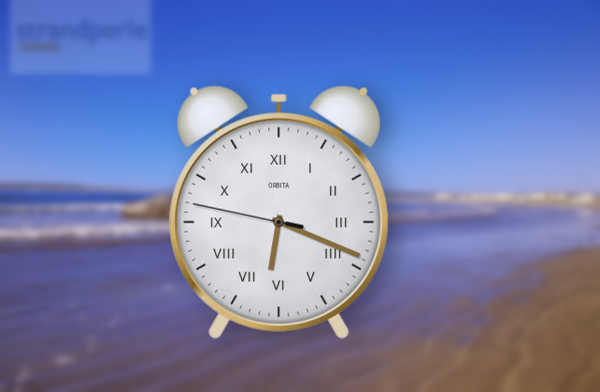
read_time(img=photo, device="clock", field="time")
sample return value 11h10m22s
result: 6h18m47s
